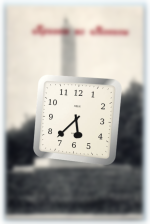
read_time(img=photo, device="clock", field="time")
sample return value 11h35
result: 5h37
